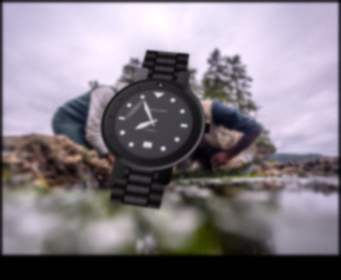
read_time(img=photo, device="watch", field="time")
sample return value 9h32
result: 7h55
